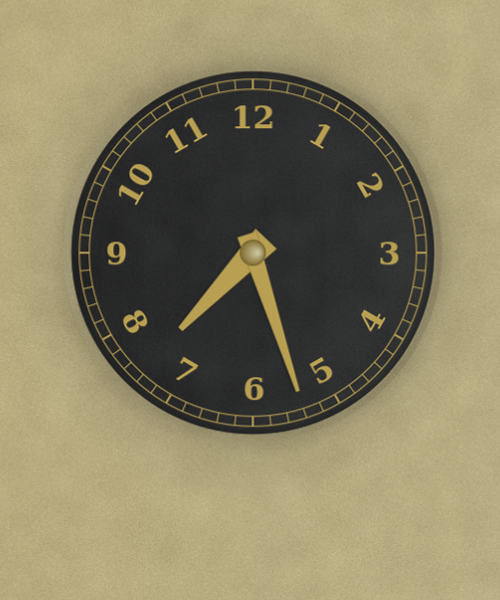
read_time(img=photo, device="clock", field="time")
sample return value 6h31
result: 7h27
